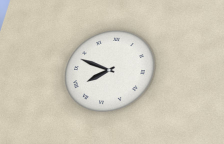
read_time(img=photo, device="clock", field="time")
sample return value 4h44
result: 7h48
